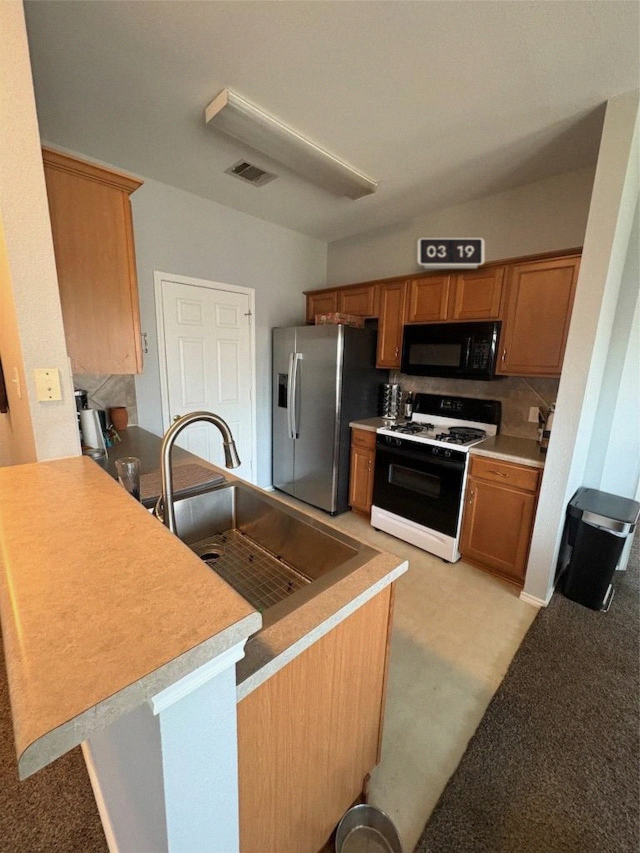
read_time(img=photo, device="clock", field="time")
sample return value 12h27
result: 3h19
